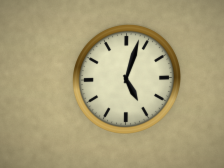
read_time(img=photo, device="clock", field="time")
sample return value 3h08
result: 5h03
